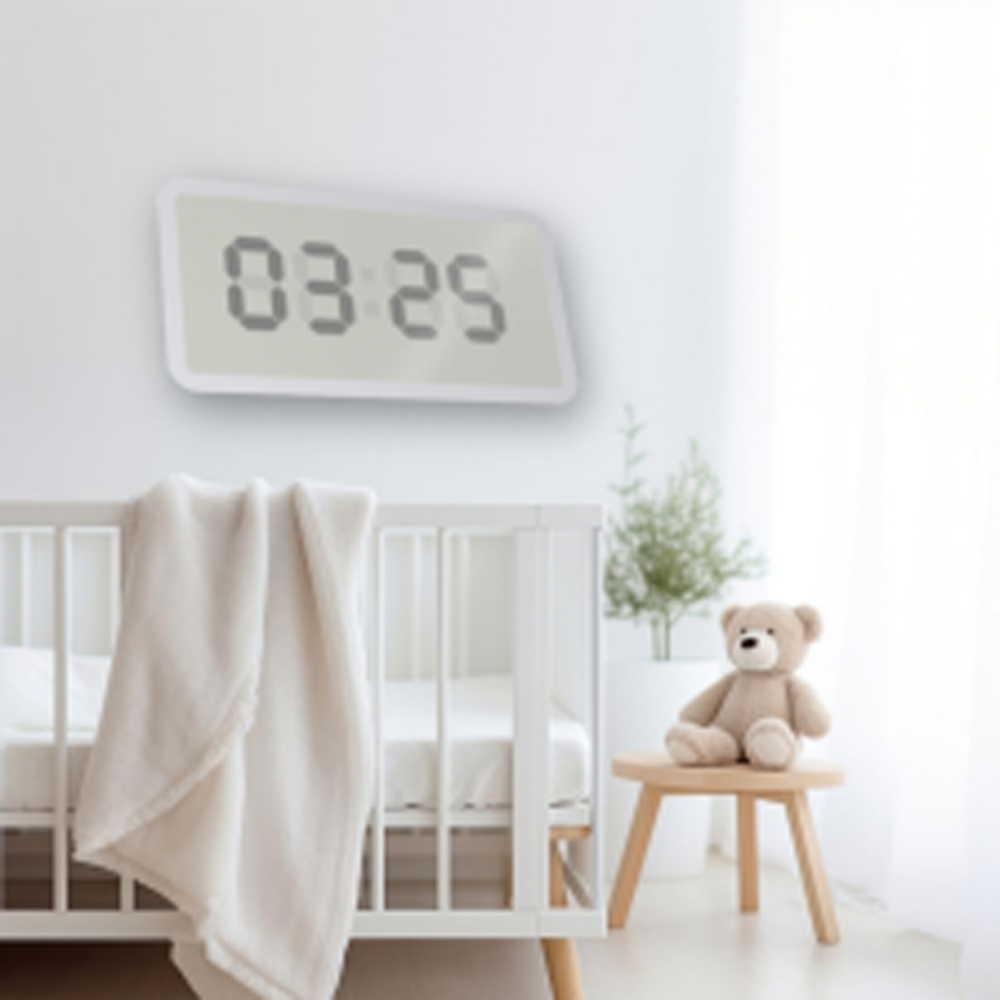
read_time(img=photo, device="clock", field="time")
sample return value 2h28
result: 3h25
